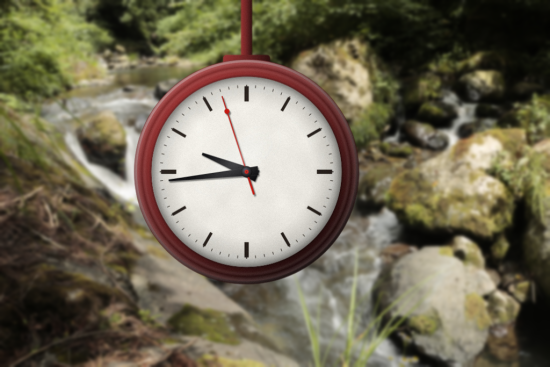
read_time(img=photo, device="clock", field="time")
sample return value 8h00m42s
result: 9h43m57s
